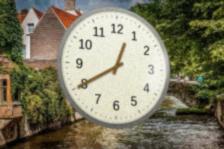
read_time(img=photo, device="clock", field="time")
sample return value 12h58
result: 12h40
